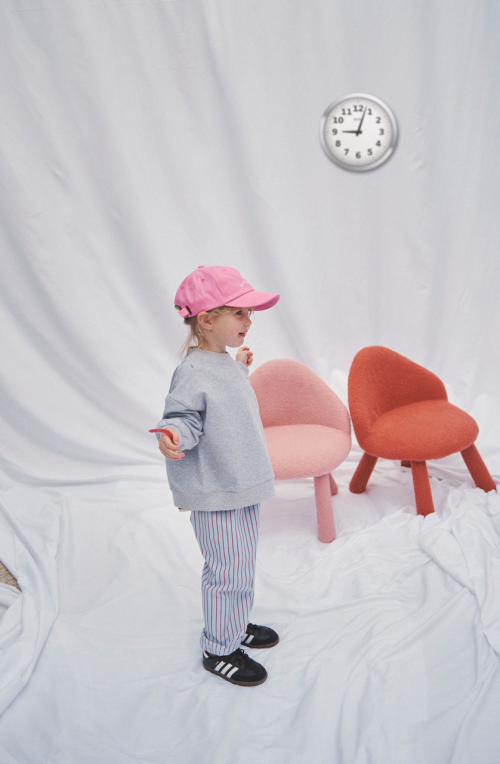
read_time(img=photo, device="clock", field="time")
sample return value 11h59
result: 9h03
